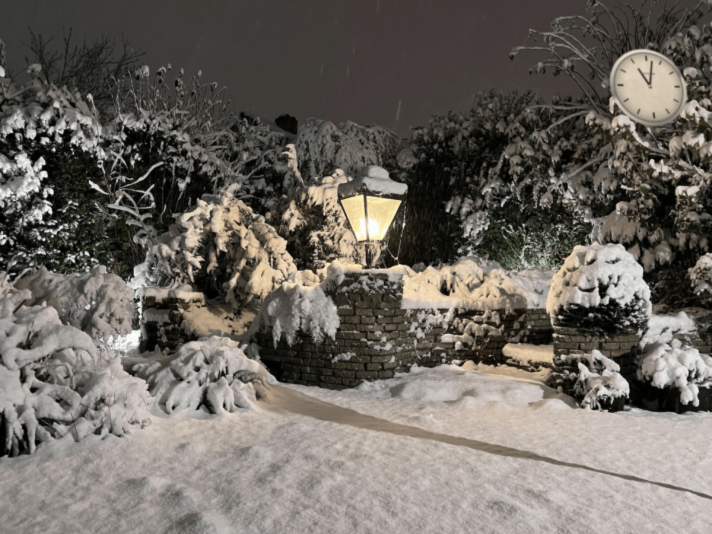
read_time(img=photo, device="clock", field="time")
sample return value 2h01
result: 11h02
